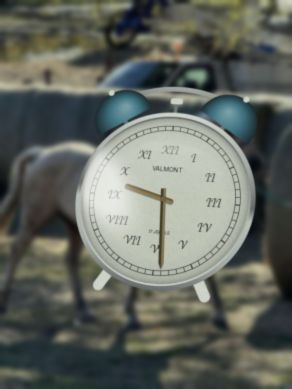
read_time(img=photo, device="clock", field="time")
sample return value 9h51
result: 9h29
